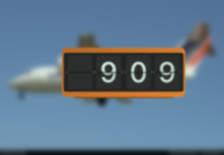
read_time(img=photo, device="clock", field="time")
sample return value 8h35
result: 9h09
